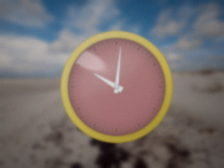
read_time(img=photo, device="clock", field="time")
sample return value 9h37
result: 10h01
